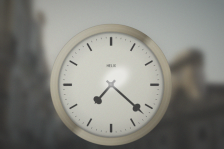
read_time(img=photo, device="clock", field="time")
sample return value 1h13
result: 7h22
